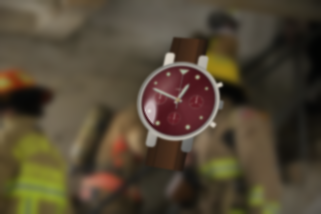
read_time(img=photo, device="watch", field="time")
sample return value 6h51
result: 12h48
